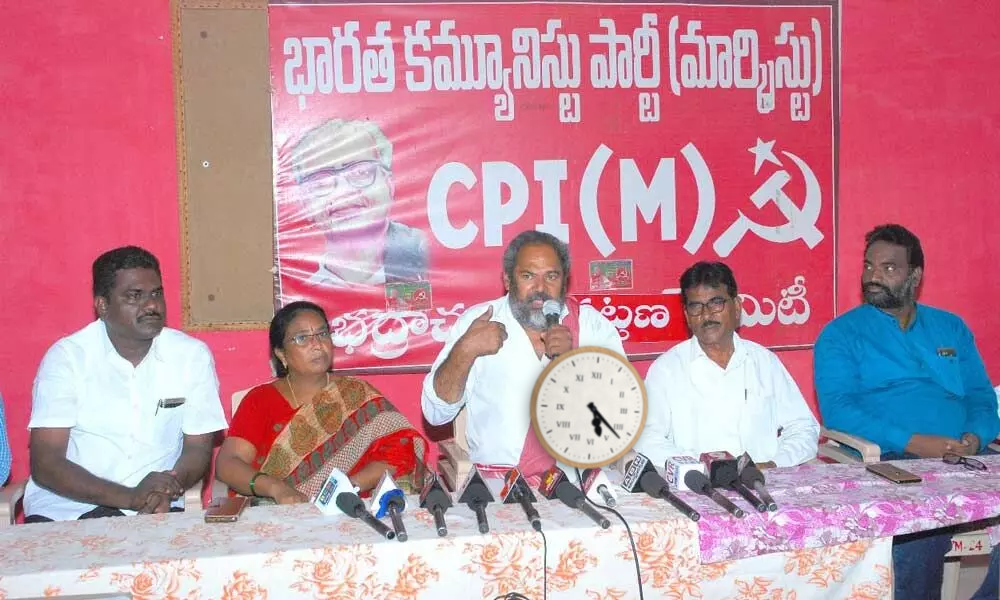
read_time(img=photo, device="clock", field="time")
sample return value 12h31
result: 5h22
